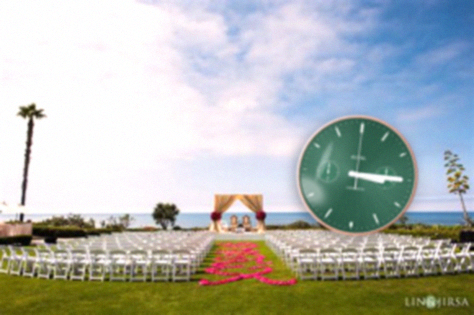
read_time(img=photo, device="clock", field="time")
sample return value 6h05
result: 3h15
